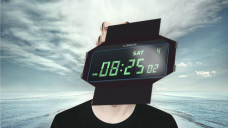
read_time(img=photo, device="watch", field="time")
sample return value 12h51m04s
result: 8h25m02s
